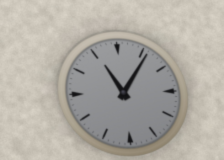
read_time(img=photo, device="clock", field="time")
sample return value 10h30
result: 11h06
